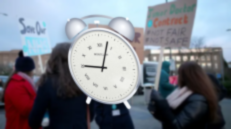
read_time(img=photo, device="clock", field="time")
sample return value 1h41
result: 9h03
